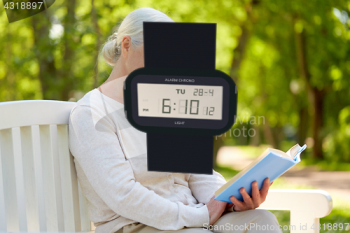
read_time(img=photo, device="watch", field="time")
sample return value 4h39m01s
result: 6h10m12s
